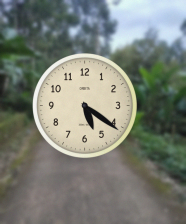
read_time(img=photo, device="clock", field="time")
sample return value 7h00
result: 5h21
